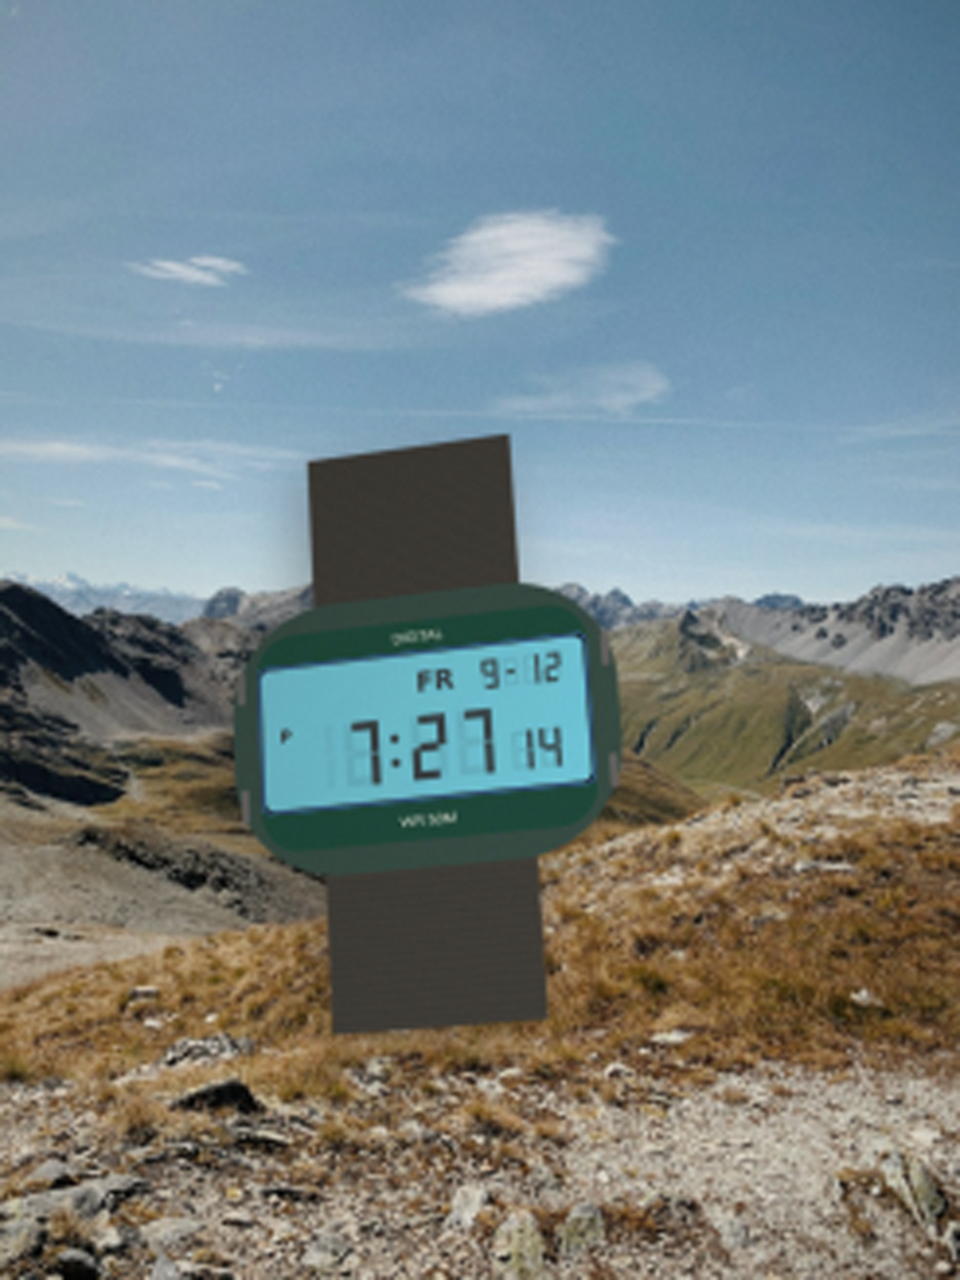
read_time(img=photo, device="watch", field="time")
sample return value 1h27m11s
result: 7h27m14s
